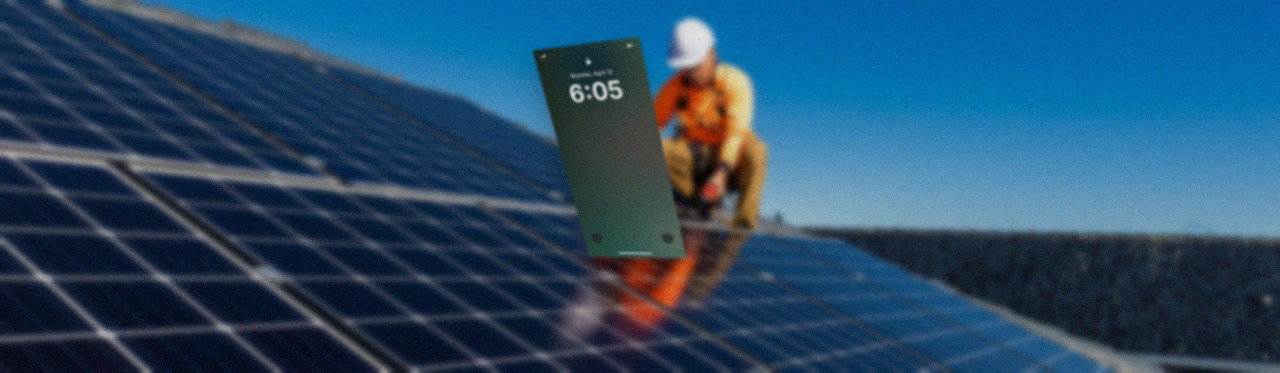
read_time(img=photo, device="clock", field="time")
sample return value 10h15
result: 6h05
